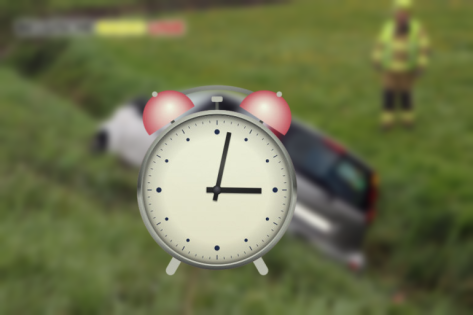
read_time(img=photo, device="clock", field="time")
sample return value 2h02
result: 3h02
